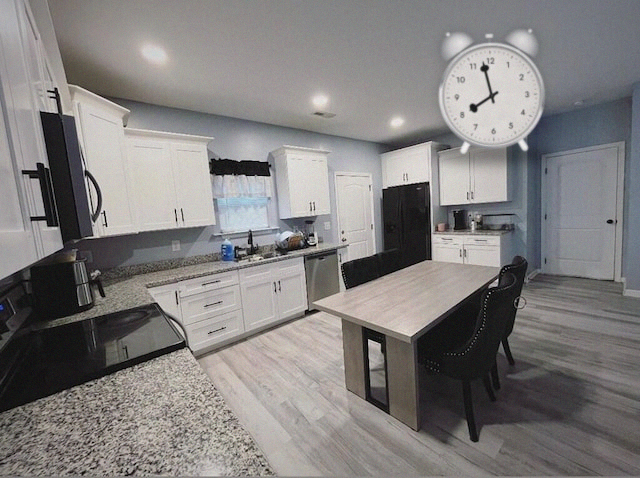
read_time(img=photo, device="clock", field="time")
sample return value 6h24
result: 7h58
